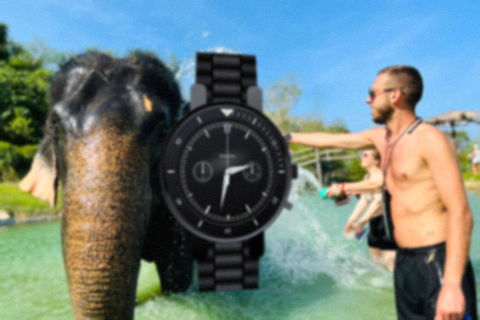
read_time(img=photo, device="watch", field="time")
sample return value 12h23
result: 2h32
